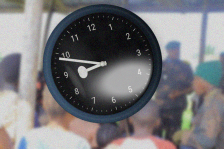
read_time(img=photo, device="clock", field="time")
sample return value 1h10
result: 8h49
